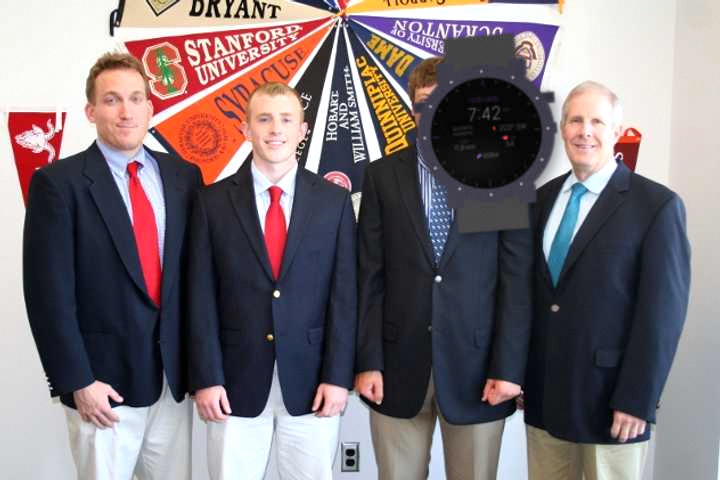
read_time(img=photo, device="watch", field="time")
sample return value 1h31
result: 7h42
